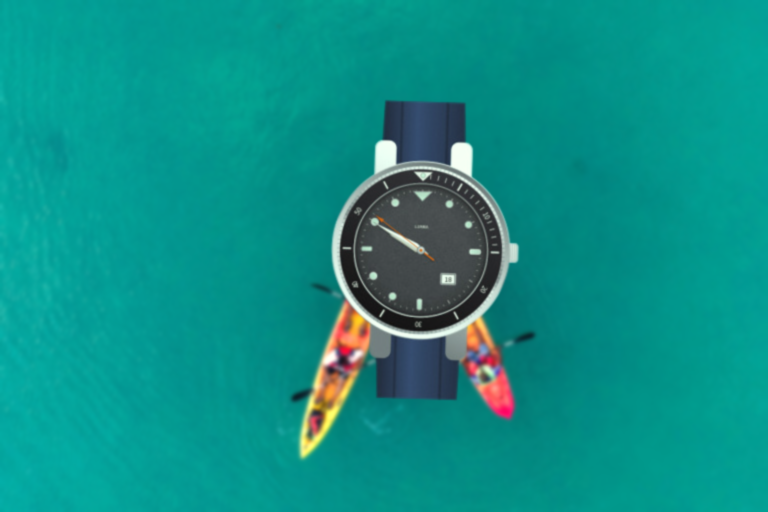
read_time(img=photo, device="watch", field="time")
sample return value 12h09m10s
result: 9h49m51s
